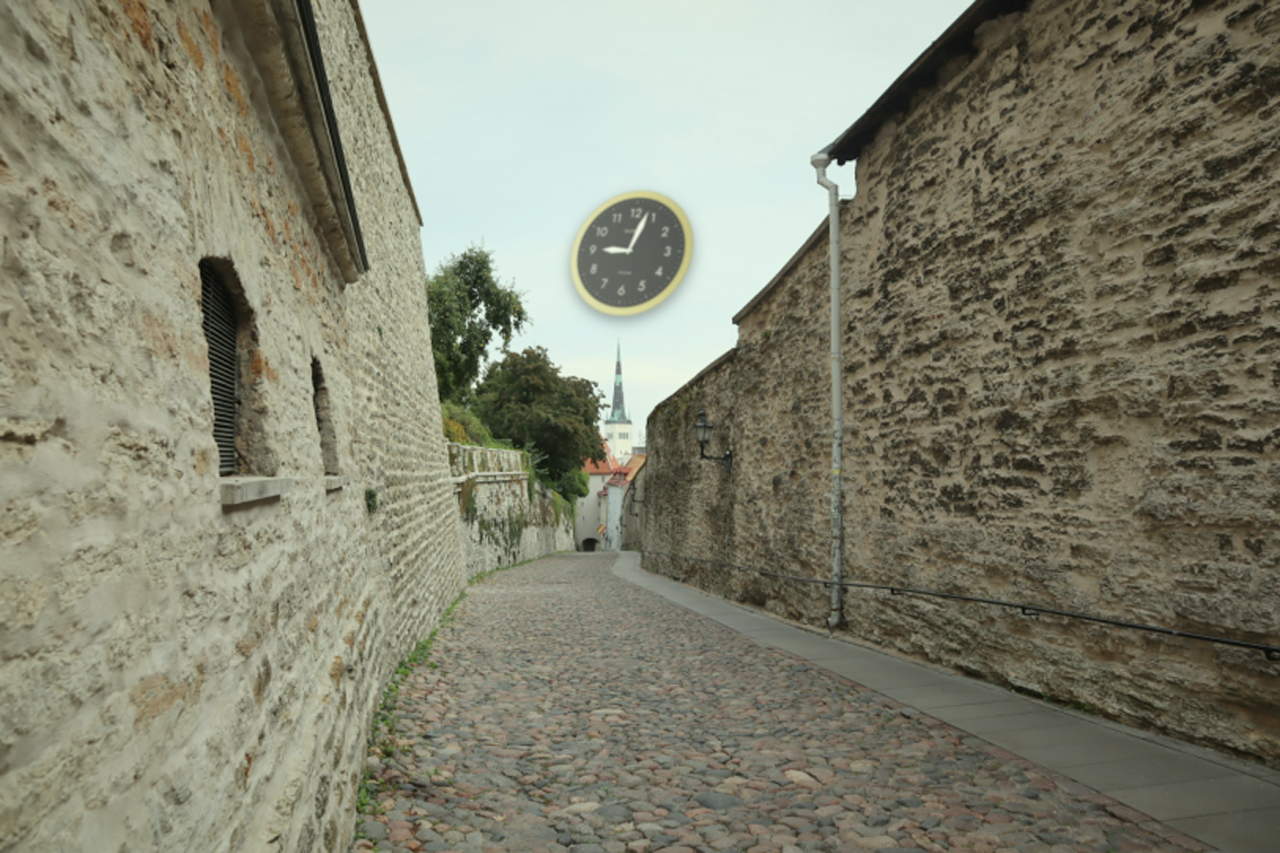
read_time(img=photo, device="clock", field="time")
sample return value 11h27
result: 9h03
